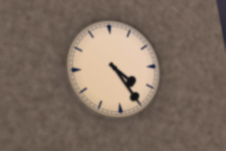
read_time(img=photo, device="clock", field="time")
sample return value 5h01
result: 4h25
